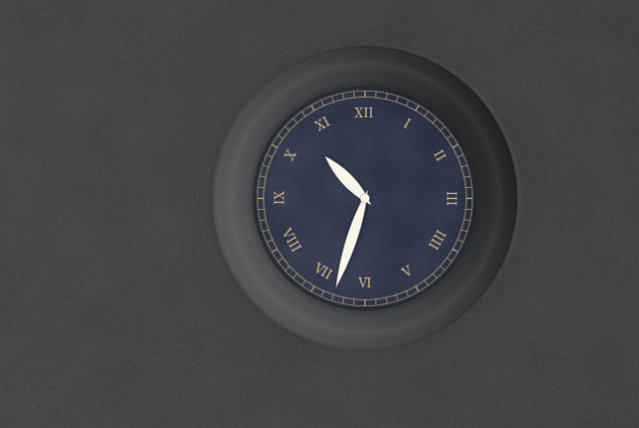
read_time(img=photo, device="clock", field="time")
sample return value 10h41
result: 10h33
